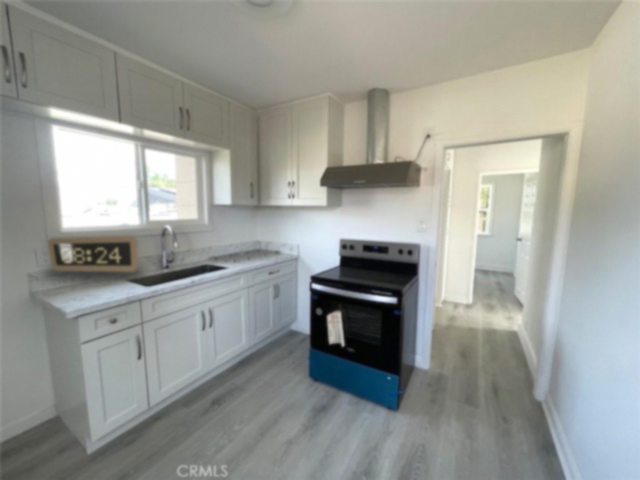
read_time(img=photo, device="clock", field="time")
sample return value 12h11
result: 8h24
